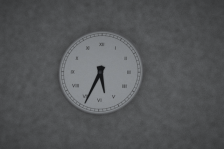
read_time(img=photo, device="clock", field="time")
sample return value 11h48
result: 5h34
